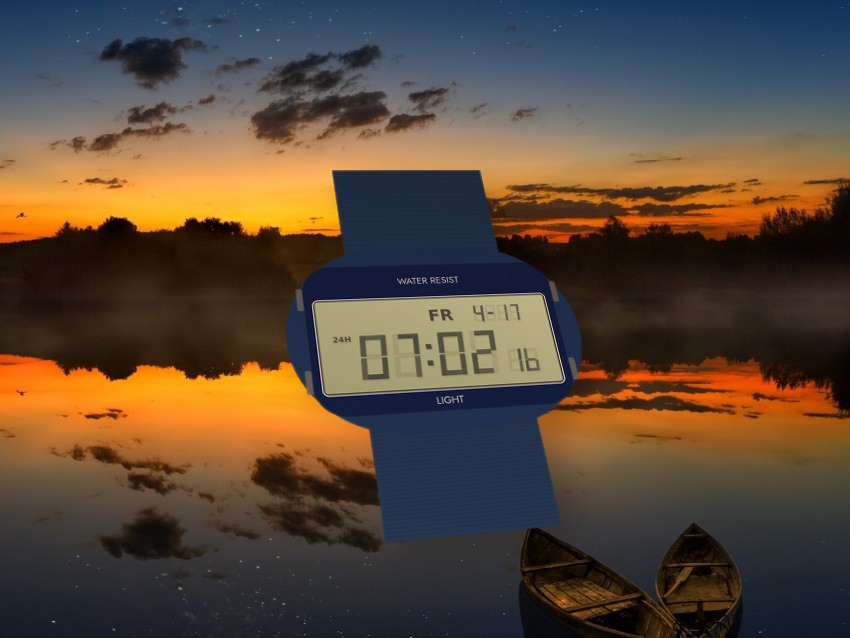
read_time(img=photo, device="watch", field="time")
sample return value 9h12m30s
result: 7h02m16s
